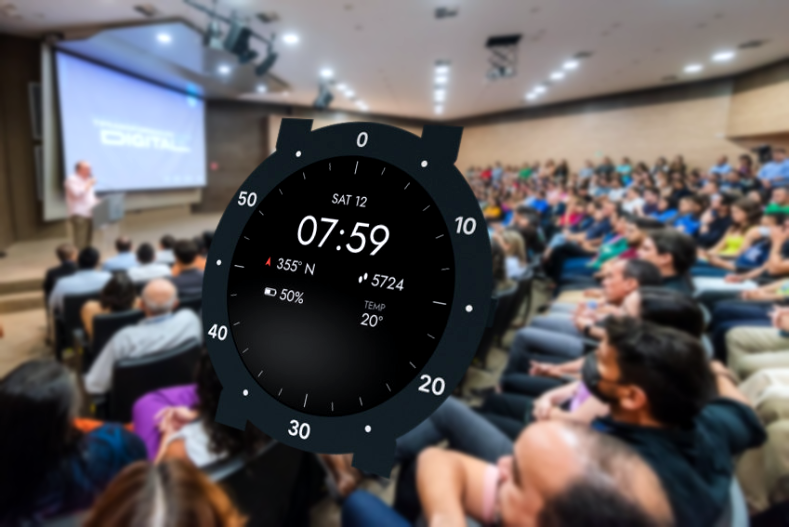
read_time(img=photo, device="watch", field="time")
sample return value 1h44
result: 7h59
